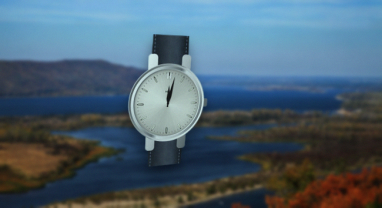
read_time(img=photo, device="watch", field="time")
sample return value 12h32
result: 12h02
